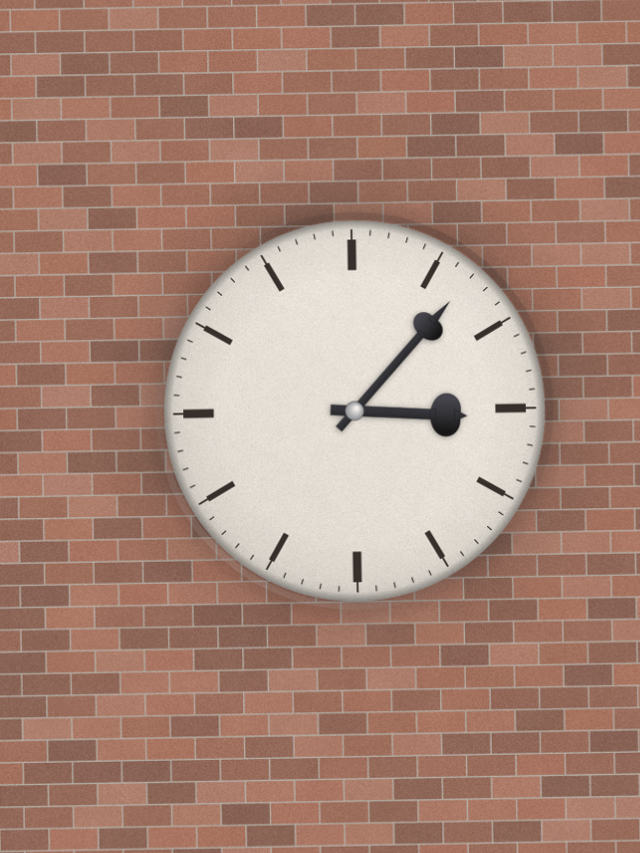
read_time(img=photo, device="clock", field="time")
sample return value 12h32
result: 3h07
